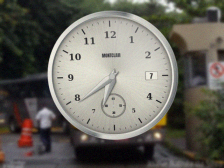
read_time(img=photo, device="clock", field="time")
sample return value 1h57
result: 6h39
